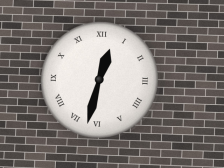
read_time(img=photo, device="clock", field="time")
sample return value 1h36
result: 12h32
